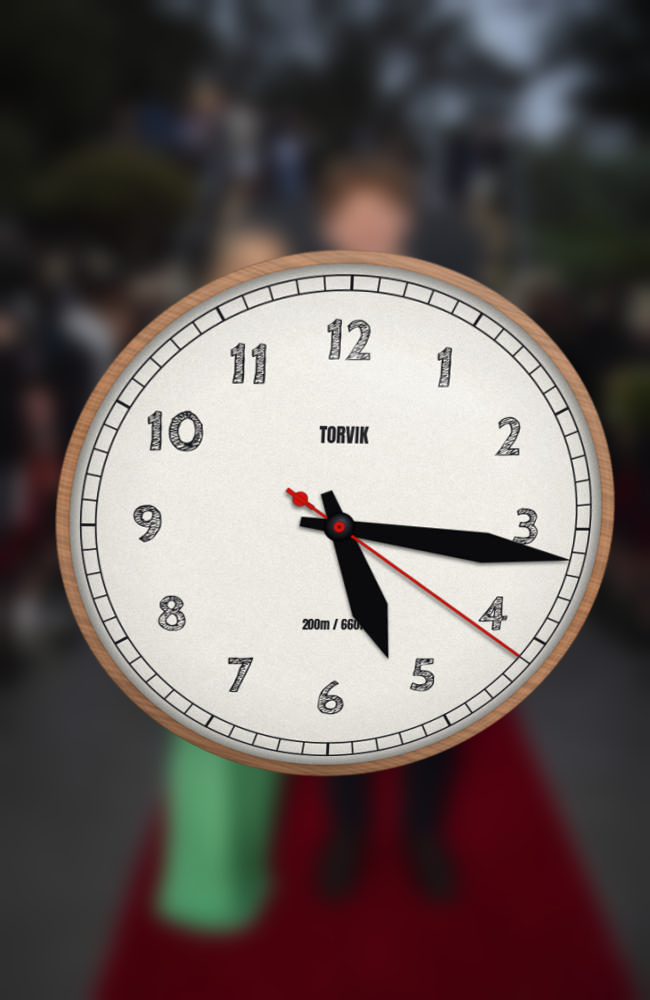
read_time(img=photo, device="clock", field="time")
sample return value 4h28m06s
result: 5h16m21s
